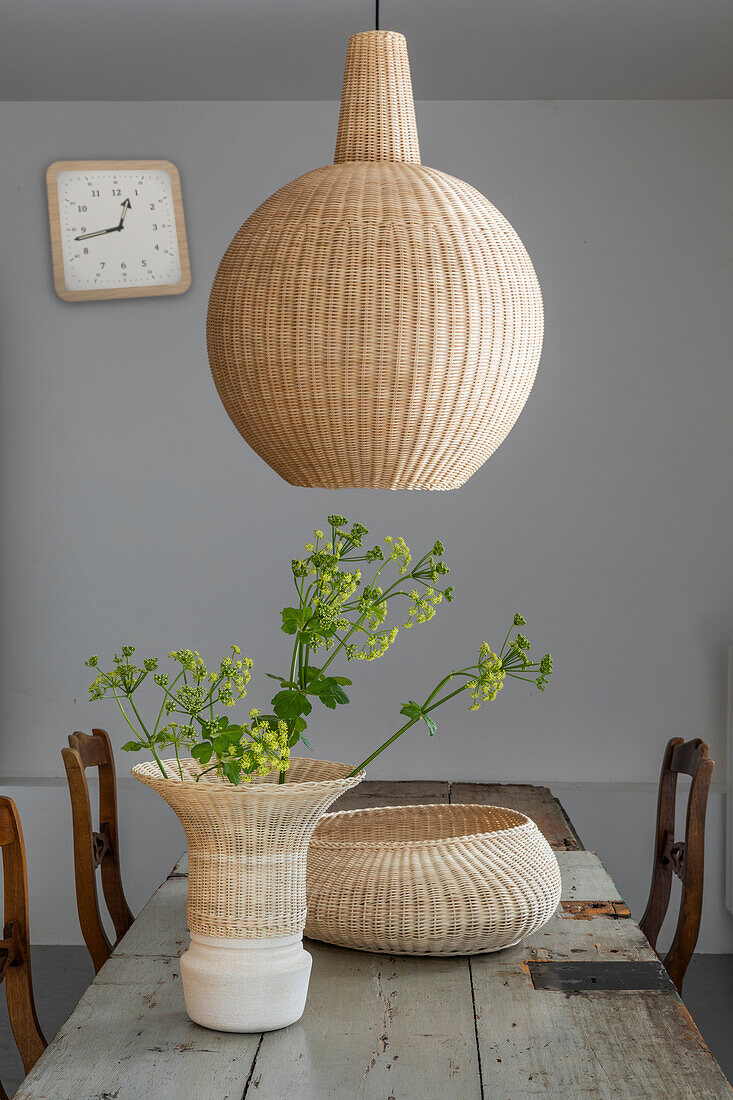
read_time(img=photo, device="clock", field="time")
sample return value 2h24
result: 12h43
